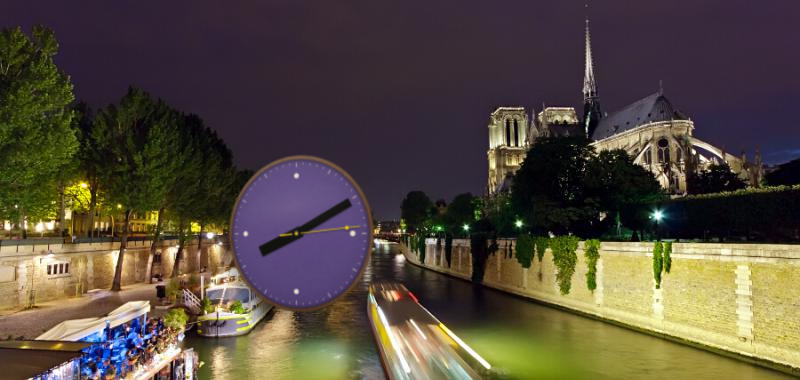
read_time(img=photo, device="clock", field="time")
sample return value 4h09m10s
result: 8h10m14s
